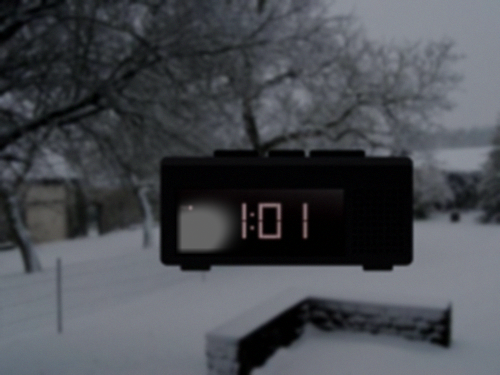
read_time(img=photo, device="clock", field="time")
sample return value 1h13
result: 1h01
